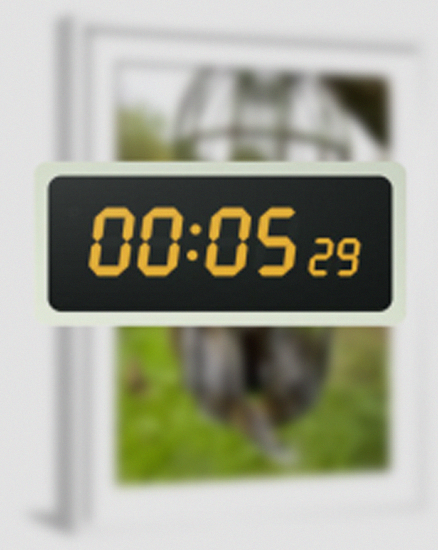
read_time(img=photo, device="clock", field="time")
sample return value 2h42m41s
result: 0h05m29s
